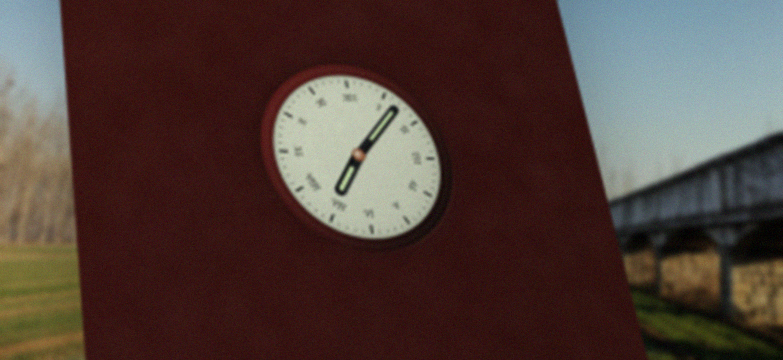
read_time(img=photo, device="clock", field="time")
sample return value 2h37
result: 7h07
